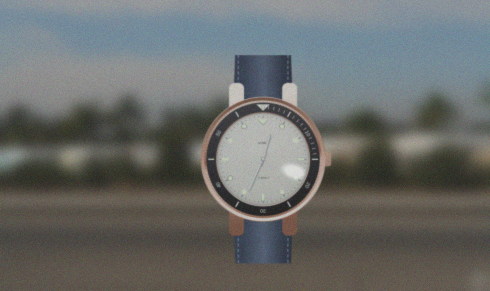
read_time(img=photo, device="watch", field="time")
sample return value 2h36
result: 12h34
